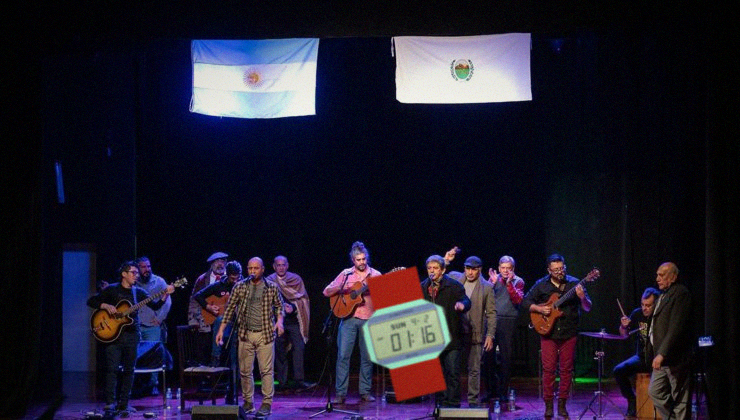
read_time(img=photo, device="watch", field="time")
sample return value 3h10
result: 1h16
